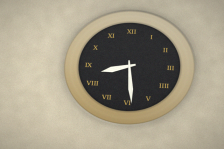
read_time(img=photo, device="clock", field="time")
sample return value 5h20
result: 8h29
